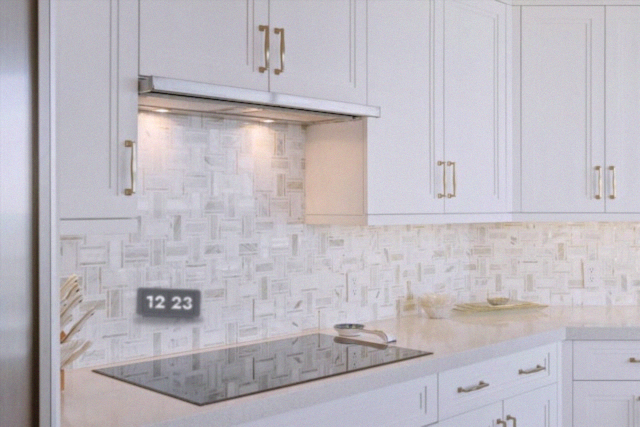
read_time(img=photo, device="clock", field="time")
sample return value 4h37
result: 12h23
